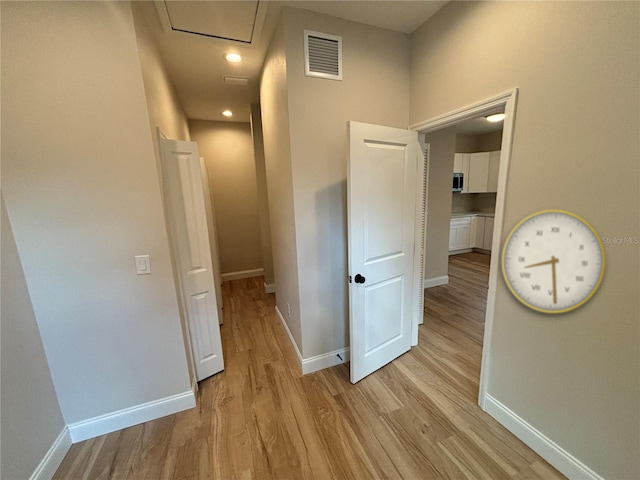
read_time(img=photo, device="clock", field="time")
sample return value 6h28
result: 8h29
